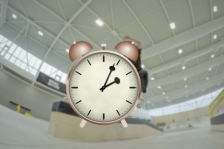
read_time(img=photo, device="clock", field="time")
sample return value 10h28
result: 2h04
